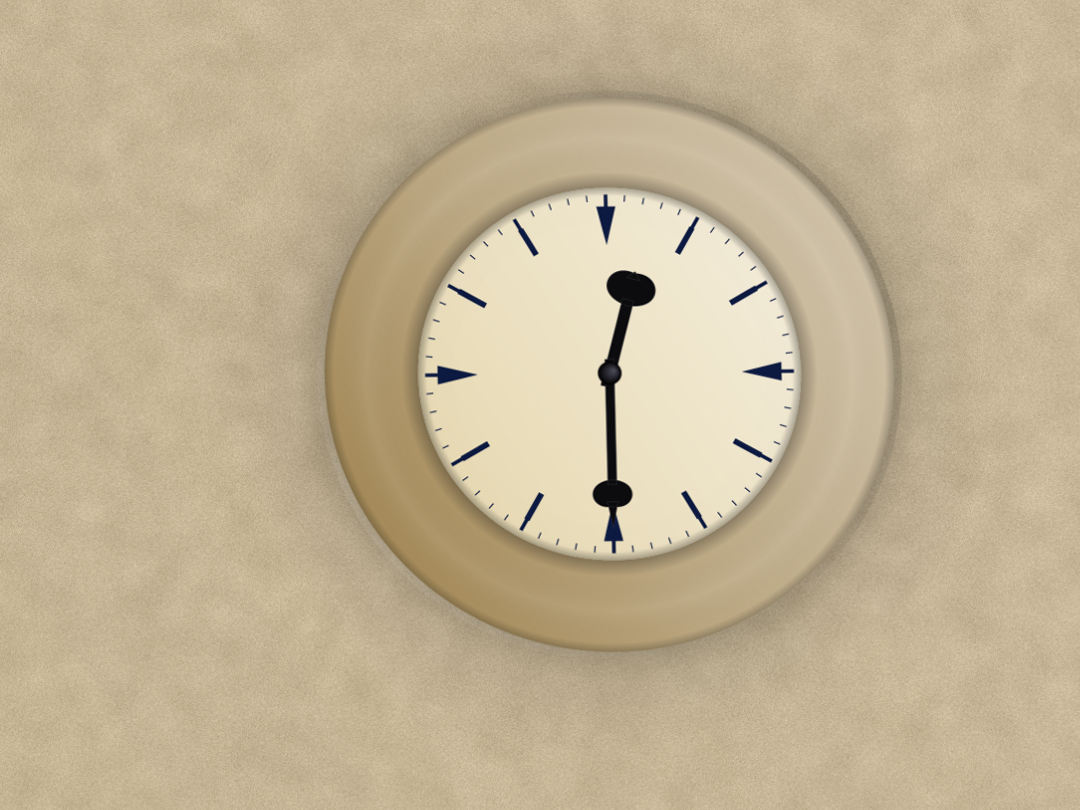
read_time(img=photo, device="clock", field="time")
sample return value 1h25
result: 12h30
